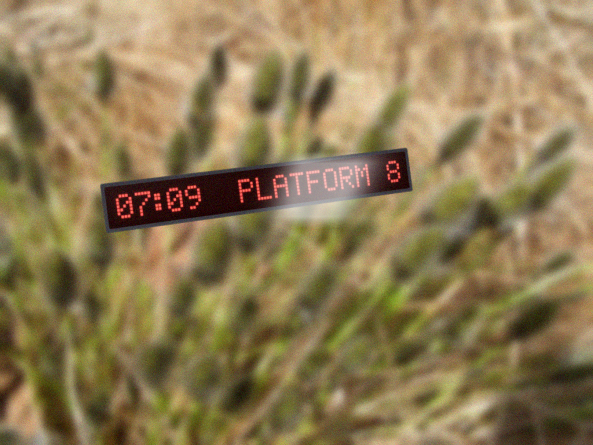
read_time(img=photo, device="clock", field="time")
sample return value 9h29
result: 7h09
